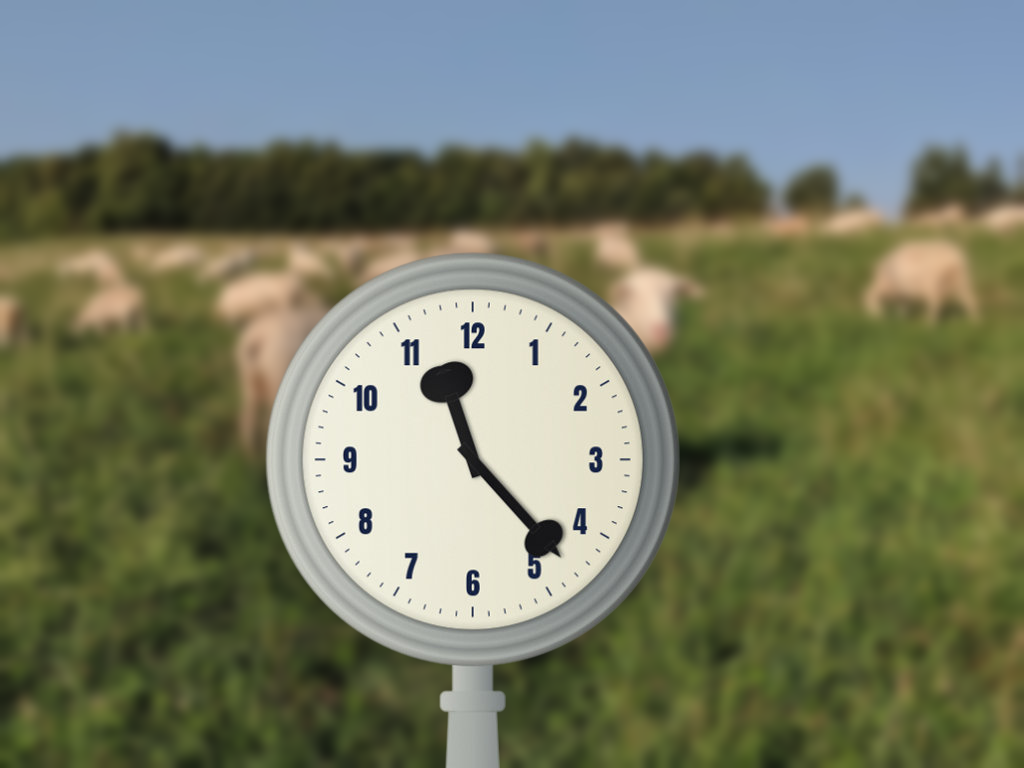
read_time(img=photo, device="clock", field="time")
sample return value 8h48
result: 11h23
